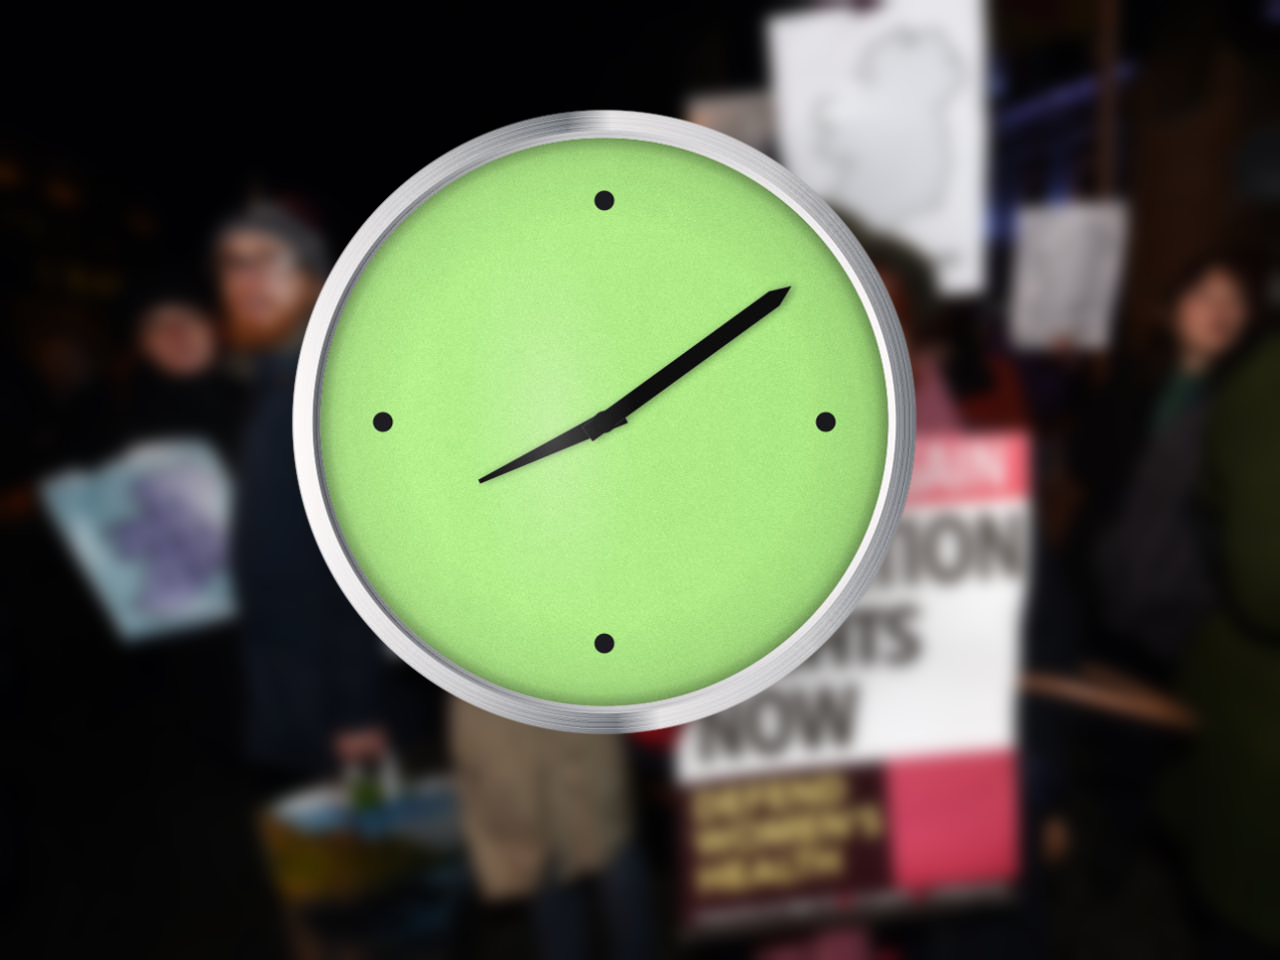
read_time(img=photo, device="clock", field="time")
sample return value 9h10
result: 8h09
